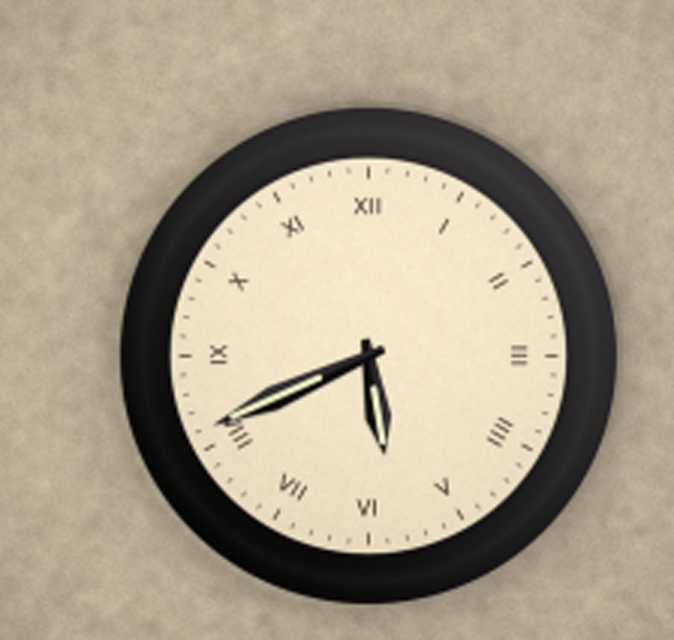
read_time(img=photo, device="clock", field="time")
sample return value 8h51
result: 5h41
